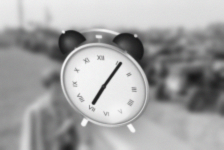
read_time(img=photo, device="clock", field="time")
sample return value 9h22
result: 7h06
